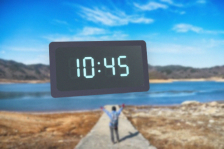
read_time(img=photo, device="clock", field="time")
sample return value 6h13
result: 10h45
